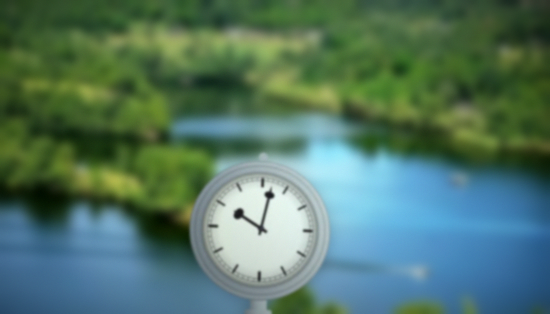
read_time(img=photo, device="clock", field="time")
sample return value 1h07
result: 10h02
